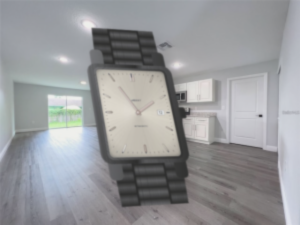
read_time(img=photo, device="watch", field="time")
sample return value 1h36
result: 1h55
